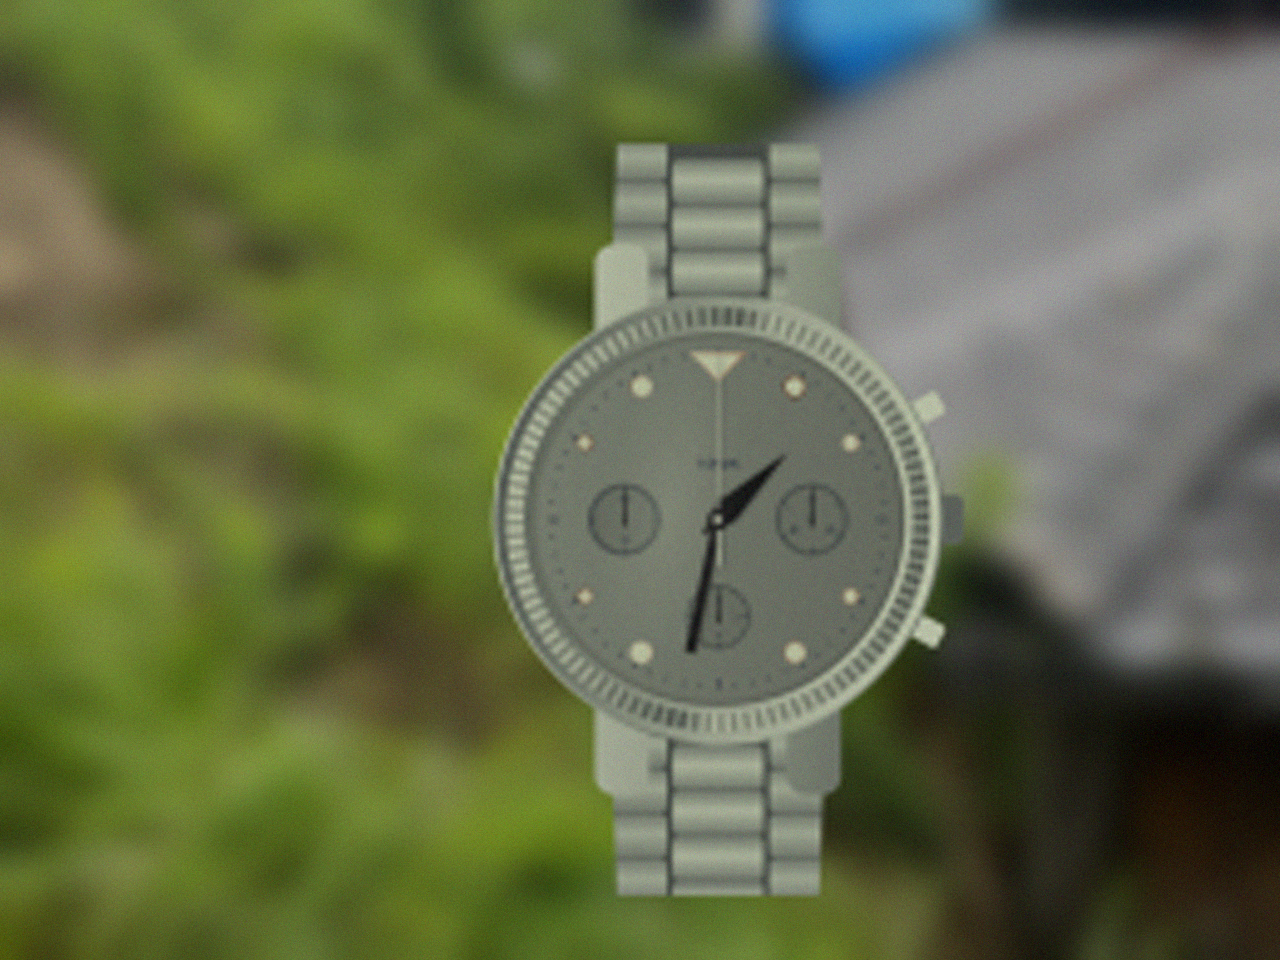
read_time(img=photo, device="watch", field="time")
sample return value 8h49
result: 1h32
